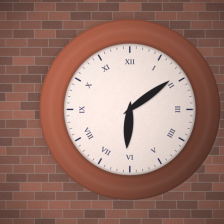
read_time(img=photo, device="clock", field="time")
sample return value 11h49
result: 6h09
